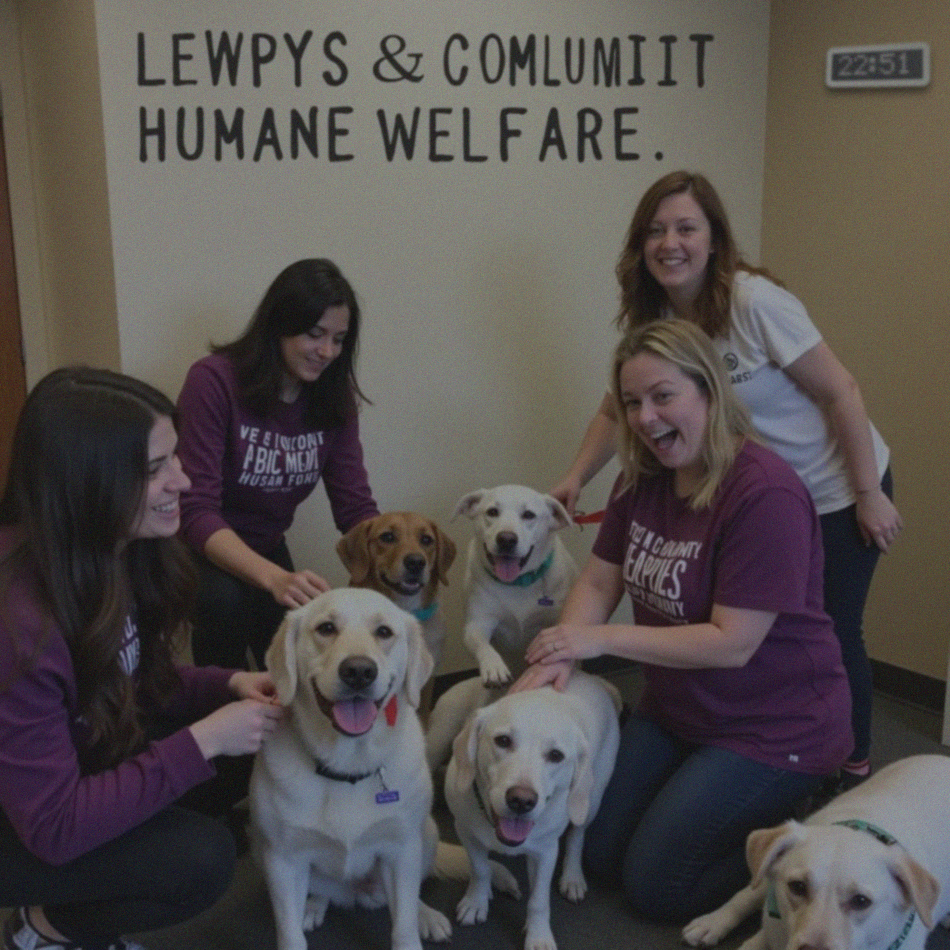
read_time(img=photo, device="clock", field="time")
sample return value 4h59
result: 22h51
